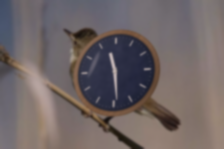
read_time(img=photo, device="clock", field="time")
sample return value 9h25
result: 11h29
